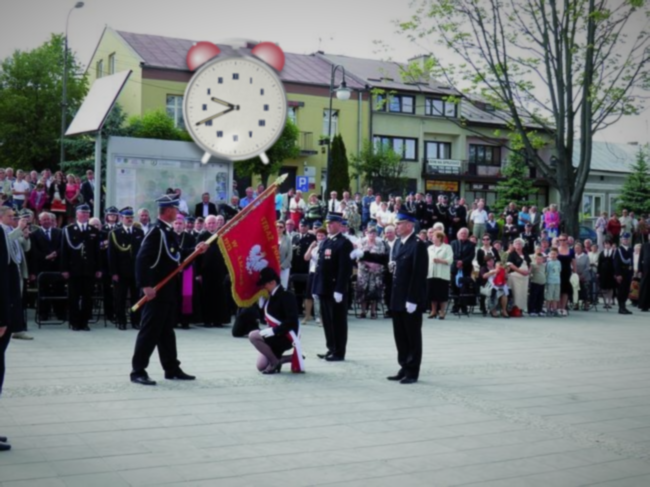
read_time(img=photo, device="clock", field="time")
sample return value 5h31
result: 9h41
